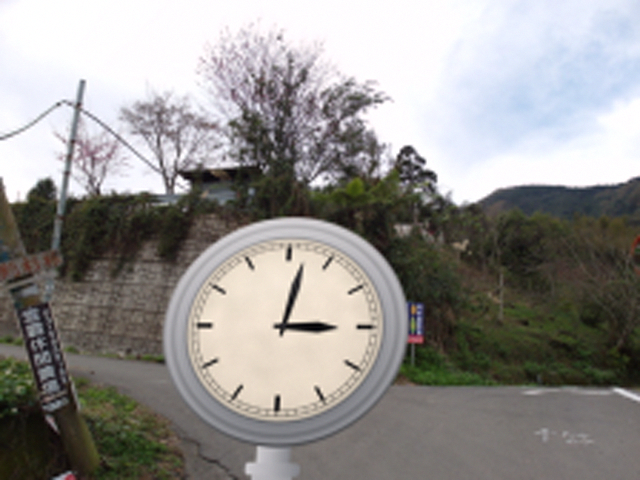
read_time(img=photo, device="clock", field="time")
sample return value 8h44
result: 3h02
